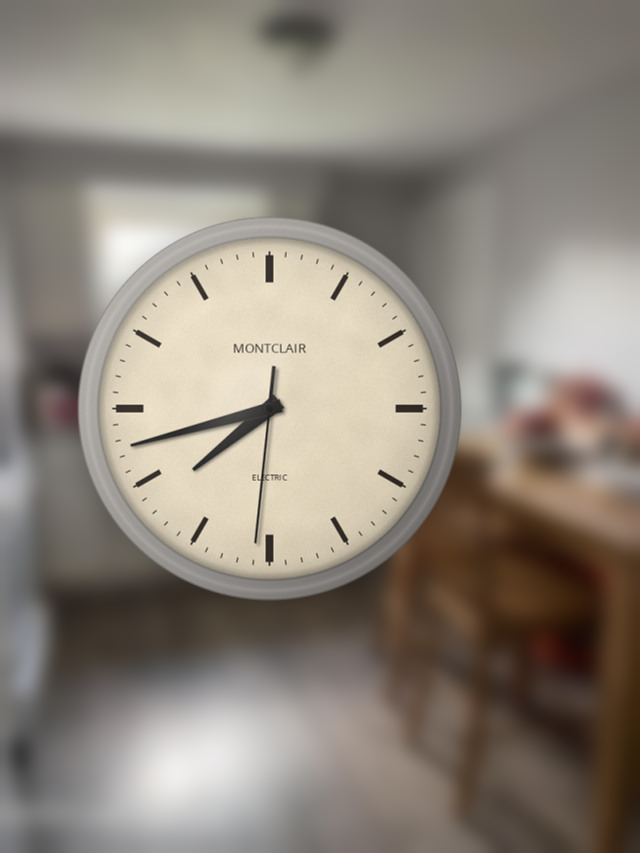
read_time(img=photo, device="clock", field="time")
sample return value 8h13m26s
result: 7h42m31s
